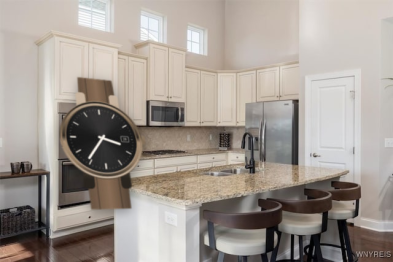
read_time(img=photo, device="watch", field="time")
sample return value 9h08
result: 3h36
